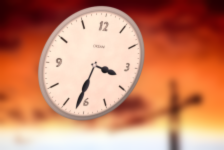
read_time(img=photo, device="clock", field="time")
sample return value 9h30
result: 3h32
